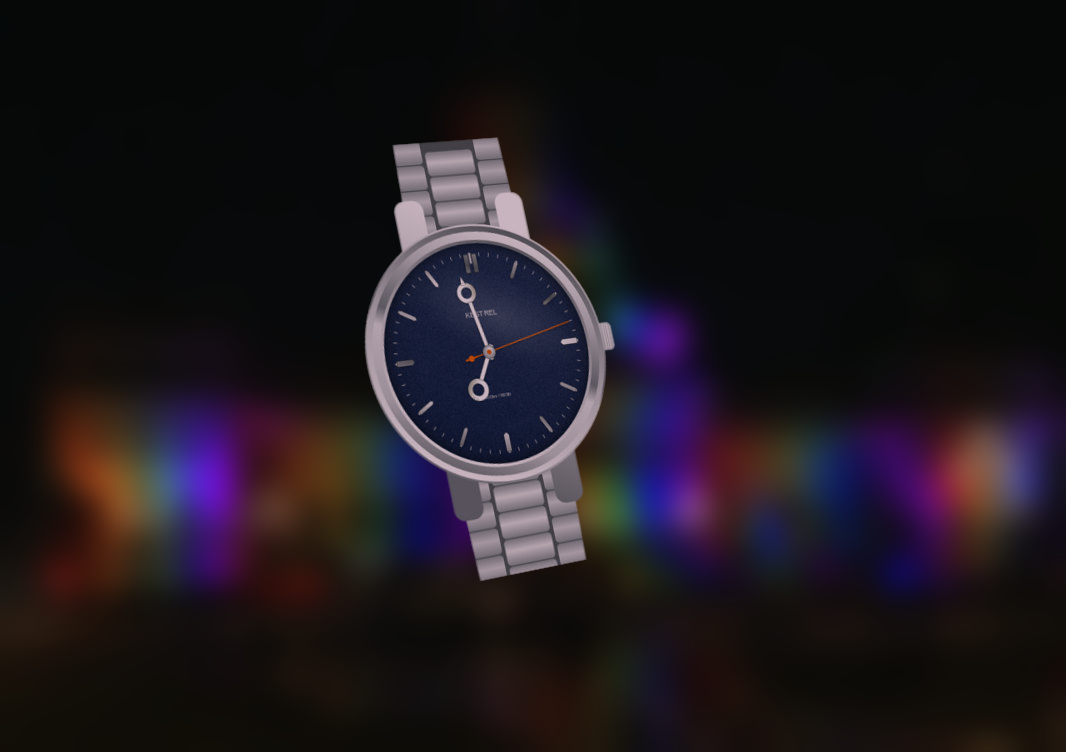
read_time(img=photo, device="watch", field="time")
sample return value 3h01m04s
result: 6h58m13s
